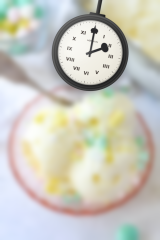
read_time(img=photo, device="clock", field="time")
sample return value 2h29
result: 2h00
